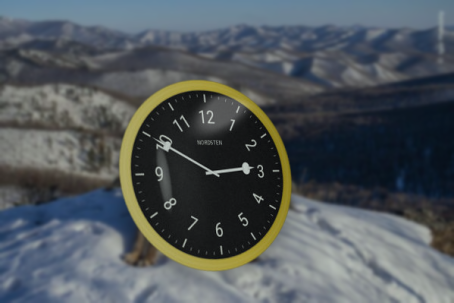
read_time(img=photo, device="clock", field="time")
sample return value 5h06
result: 2h50
